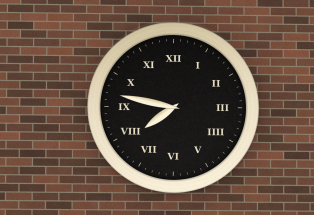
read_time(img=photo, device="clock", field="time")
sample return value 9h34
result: 7h47
